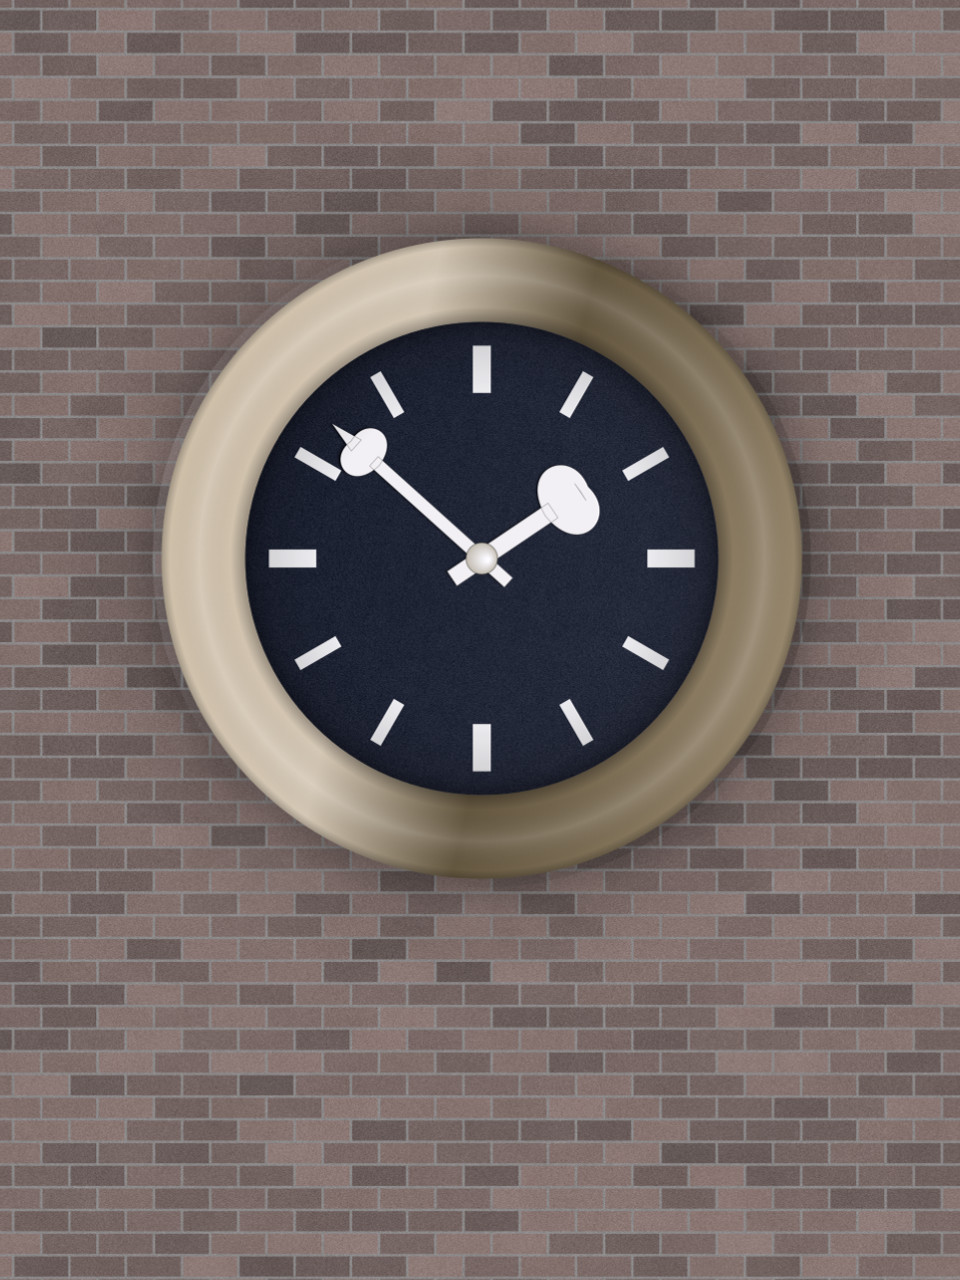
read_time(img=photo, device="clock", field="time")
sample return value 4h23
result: 1h52
